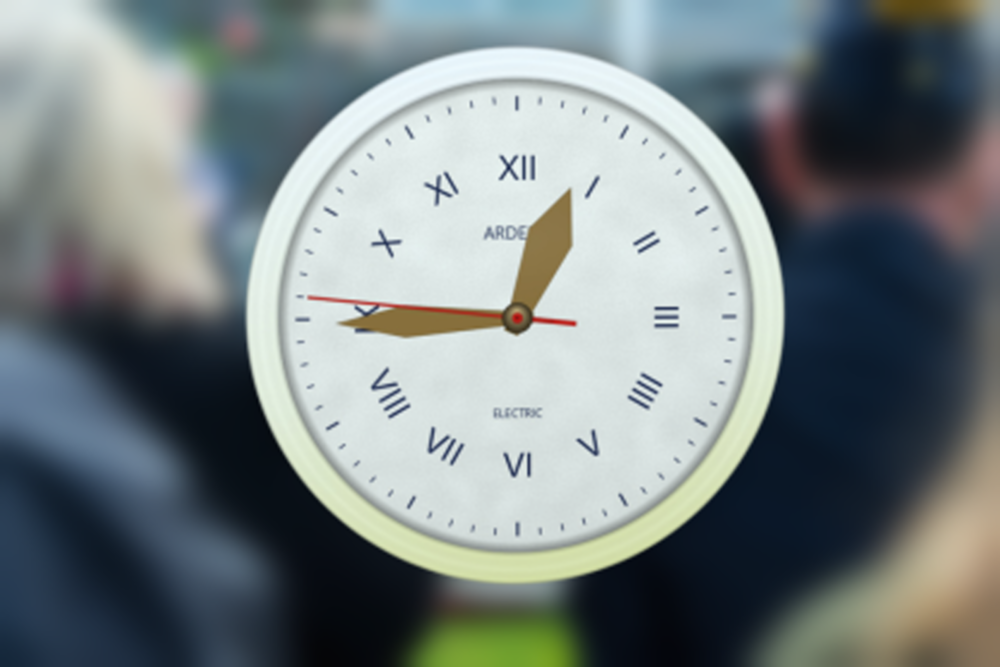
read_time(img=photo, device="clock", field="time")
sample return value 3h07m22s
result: 12h44m46s
